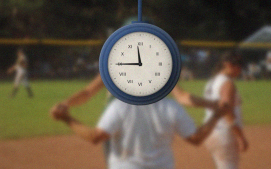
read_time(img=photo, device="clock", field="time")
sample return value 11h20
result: 11h45
